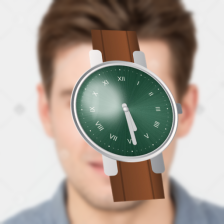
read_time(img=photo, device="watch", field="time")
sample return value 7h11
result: 5h29
